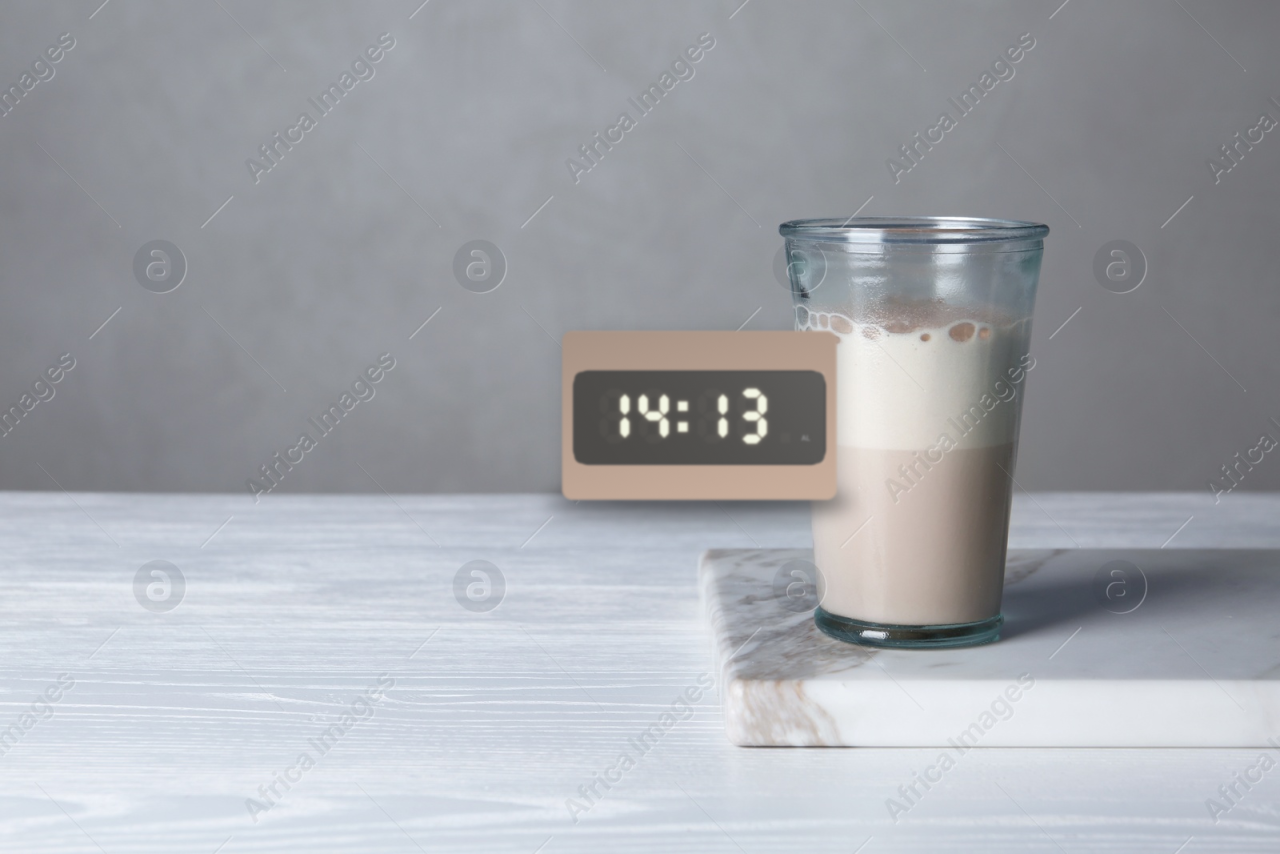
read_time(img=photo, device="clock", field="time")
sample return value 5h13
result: 14h13
